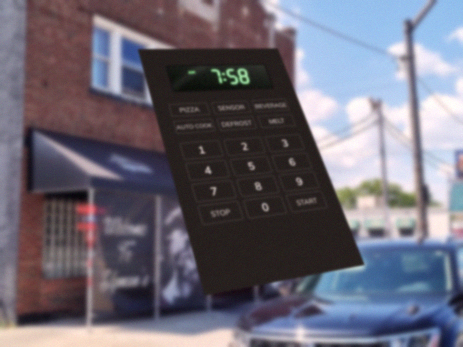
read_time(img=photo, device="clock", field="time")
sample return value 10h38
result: 7h58
